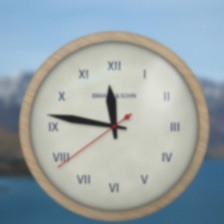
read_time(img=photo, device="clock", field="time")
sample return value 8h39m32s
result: 11h46m39s
